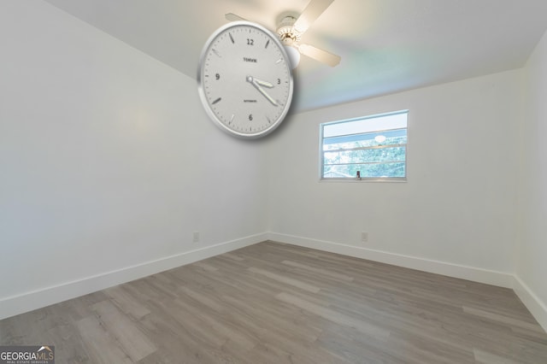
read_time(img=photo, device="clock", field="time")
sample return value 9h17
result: 3h21
